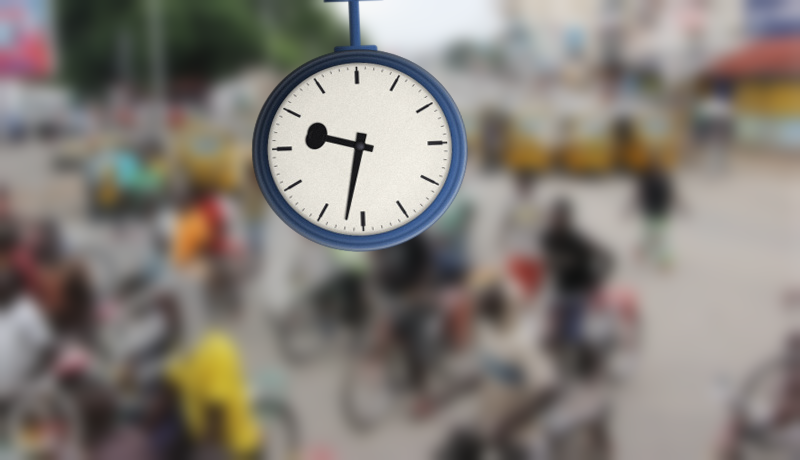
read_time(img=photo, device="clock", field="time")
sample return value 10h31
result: 9h32
